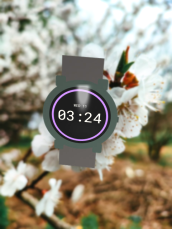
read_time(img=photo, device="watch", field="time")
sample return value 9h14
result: 3h24
